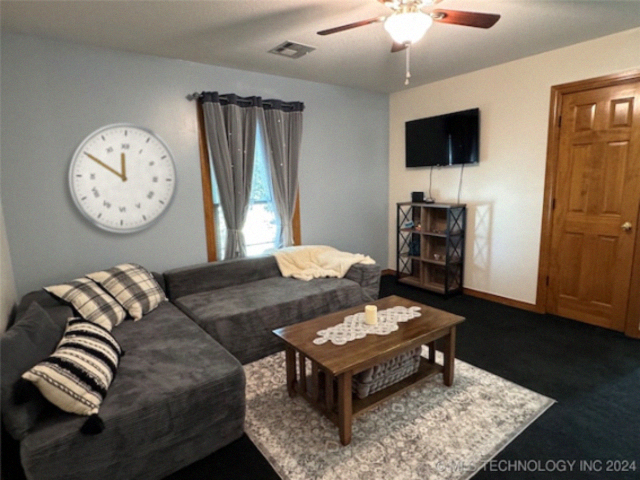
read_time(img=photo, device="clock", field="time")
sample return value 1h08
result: 11h50
